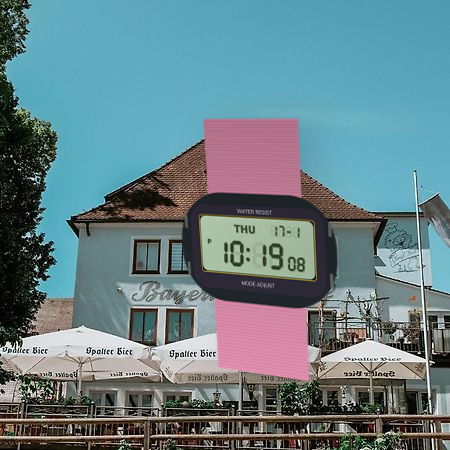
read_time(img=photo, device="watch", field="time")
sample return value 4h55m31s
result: 10h19m08s
